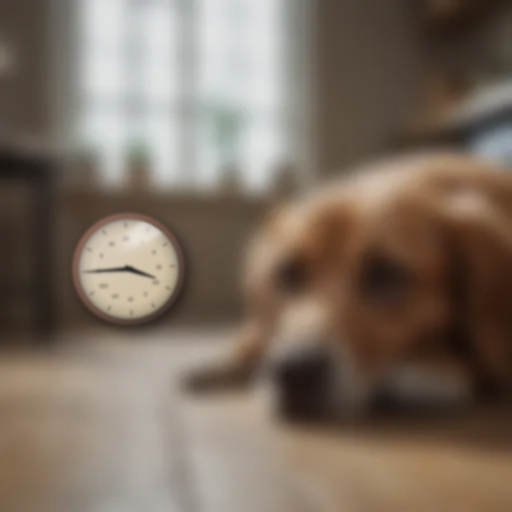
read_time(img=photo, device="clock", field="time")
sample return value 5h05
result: 3h45
